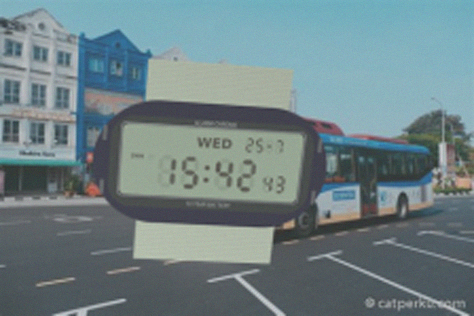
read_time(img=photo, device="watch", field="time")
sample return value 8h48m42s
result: 15h42m43s
